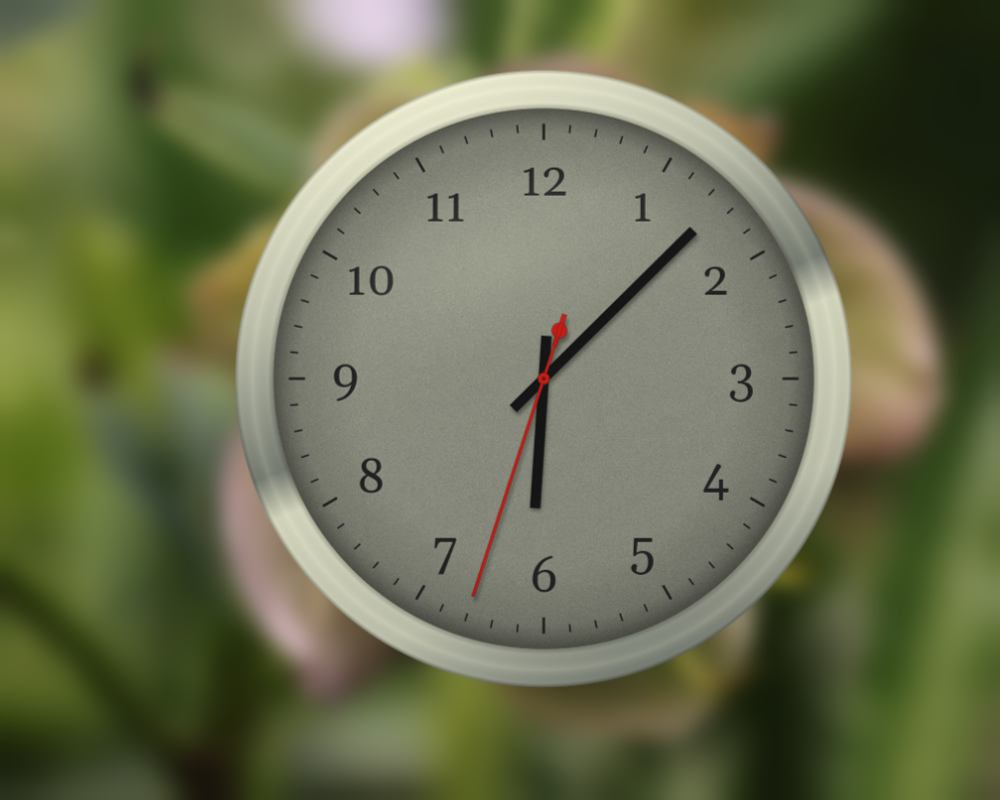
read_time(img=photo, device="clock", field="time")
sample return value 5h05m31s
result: 6h07m33s
